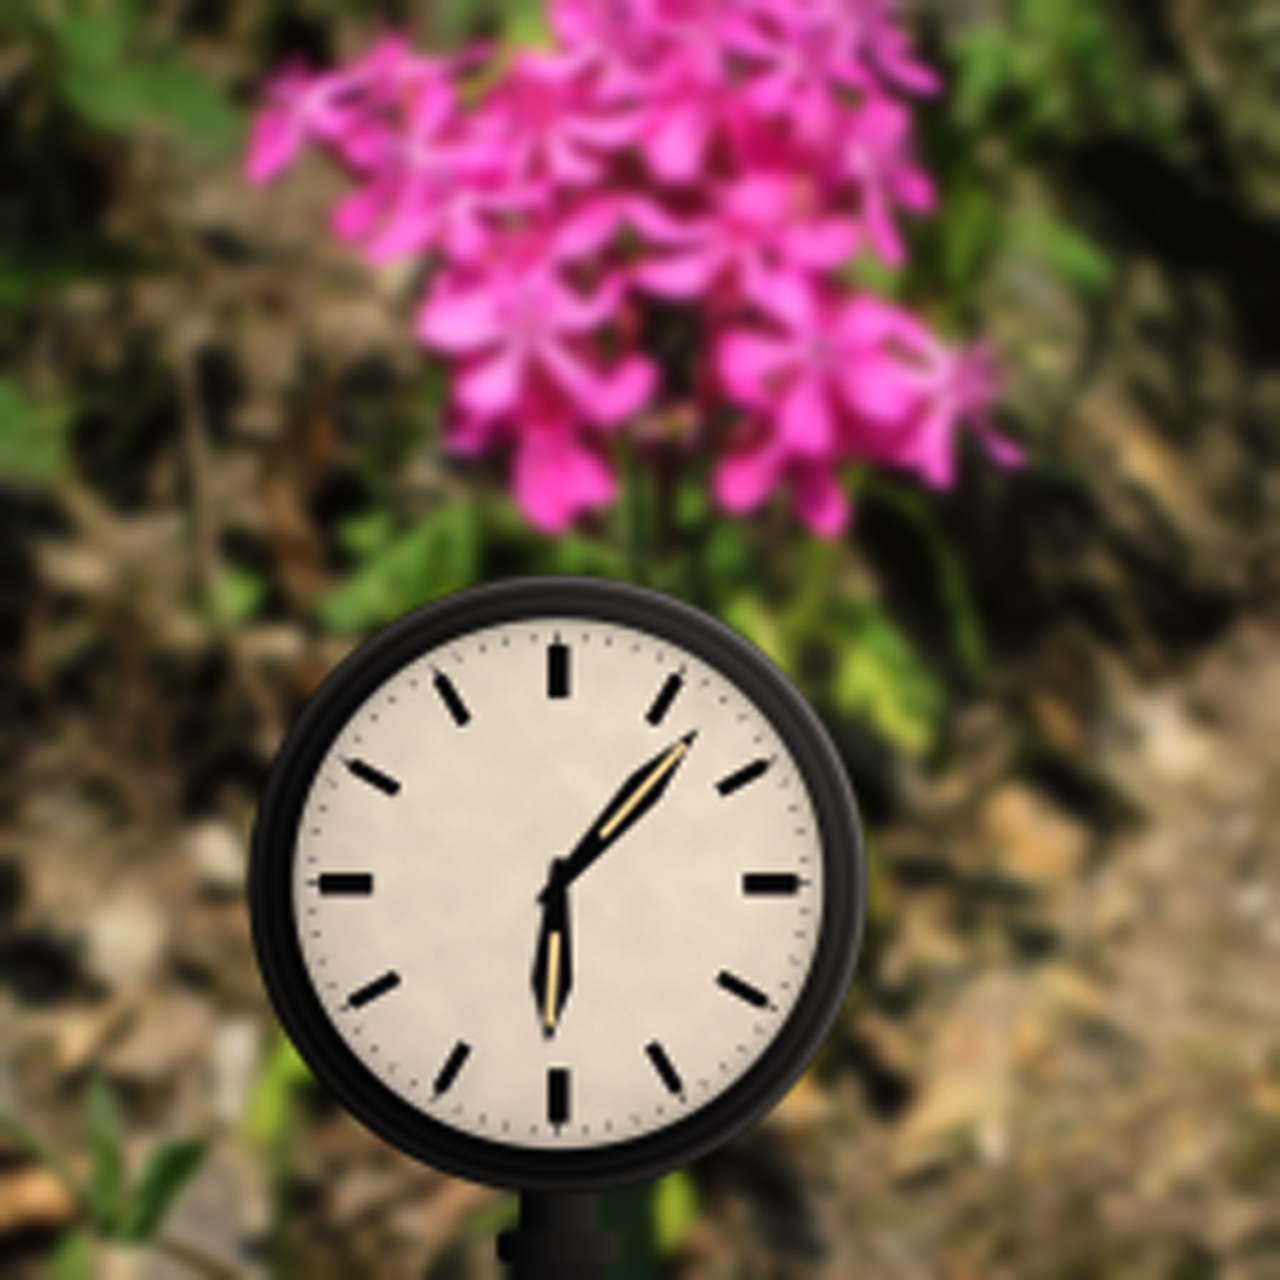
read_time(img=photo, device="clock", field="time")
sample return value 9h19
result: 6h07
